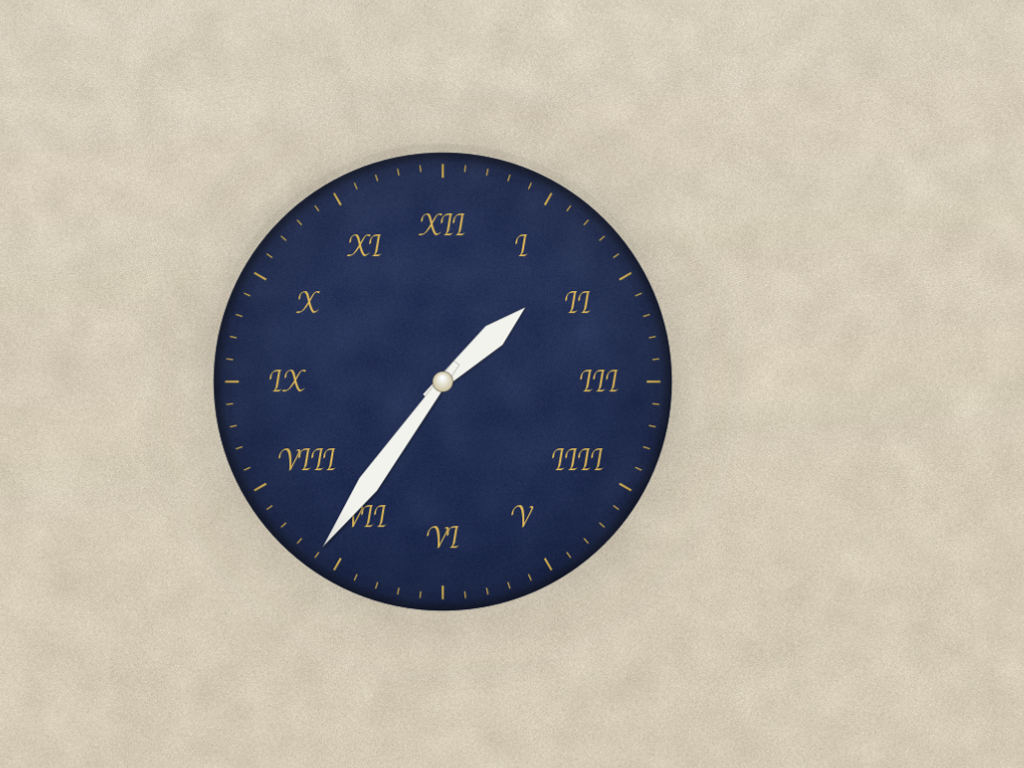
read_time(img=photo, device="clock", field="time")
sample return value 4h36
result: 1h36
